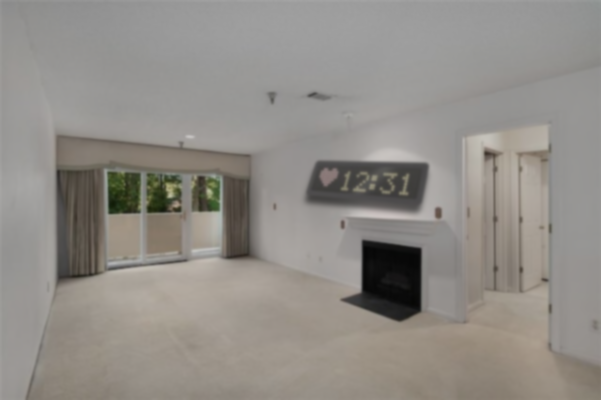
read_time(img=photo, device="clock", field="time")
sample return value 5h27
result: 12h31
